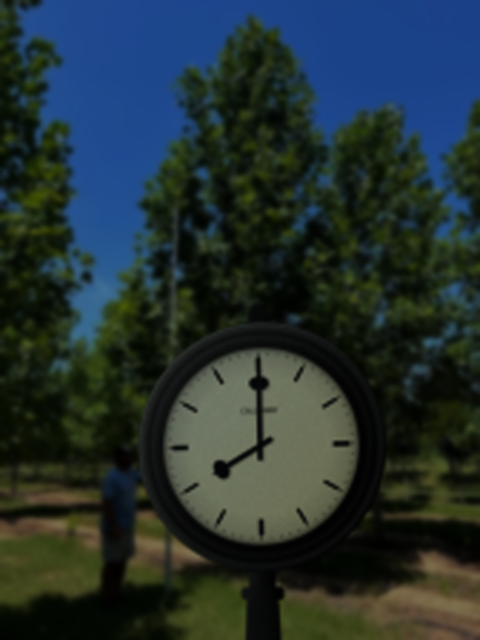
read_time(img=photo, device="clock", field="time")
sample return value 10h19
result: 8h00
